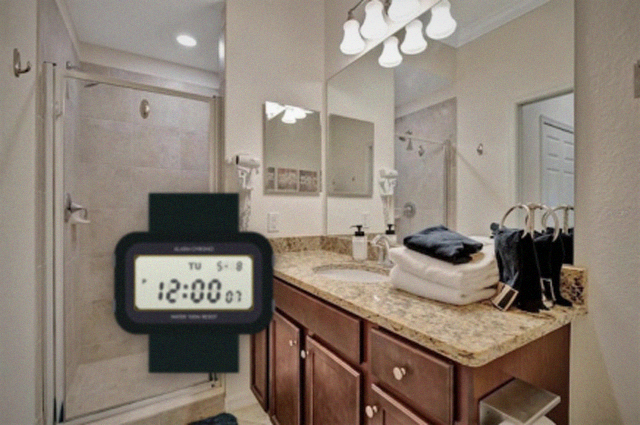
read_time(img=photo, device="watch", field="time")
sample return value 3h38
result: 12h00
